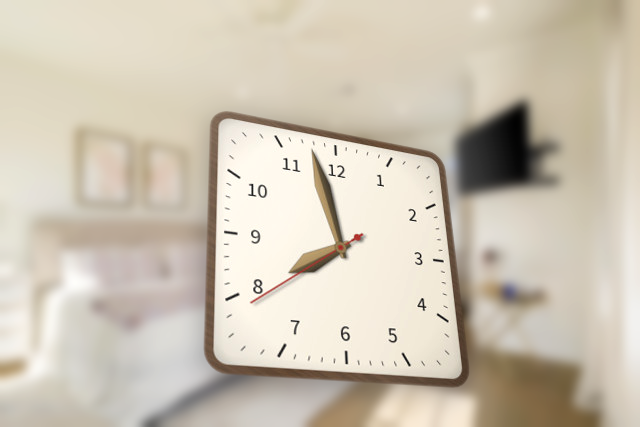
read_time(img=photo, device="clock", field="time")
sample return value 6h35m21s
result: 7h57m39s
